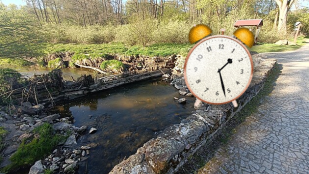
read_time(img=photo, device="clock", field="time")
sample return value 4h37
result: 1h27
